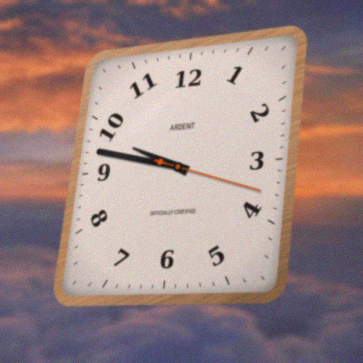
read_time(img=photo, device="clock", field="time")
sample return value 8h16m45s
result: 9h47m18s
